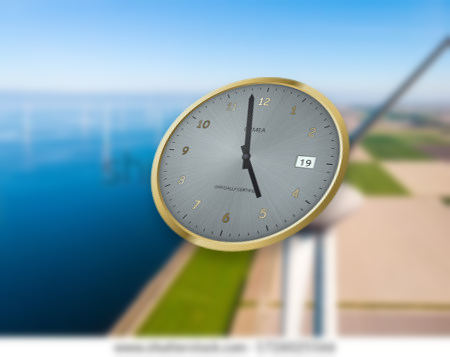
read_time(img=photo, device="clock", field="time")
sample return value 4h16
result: 4h58
